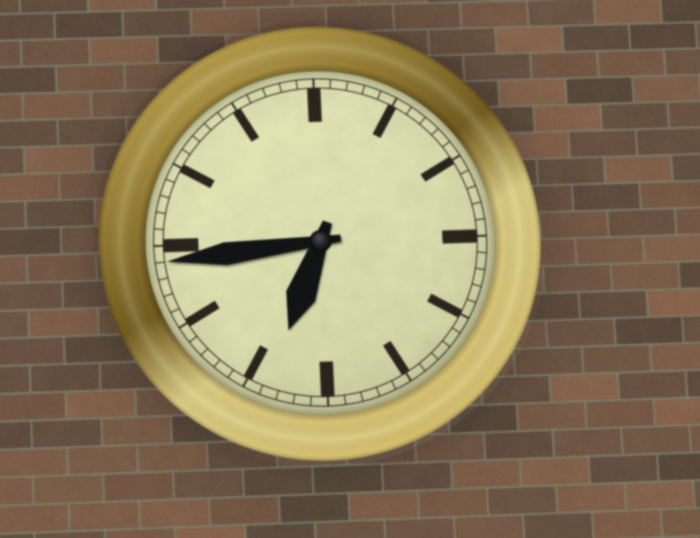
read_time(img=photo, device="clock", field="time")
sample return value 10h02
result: 6h44
